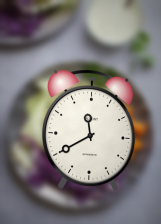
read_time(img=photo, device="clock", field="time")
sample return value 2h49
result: 11h40
